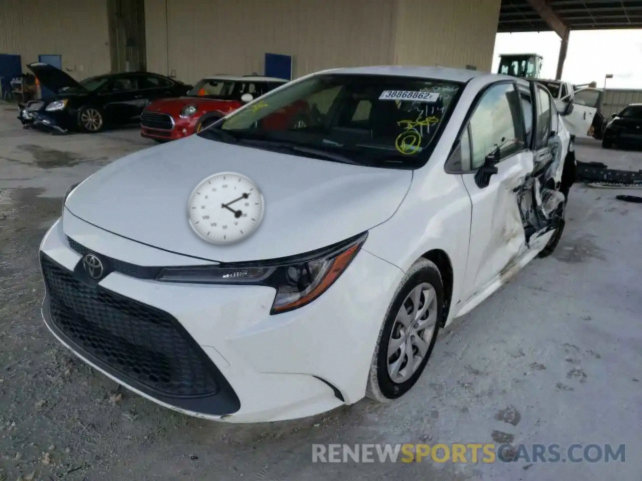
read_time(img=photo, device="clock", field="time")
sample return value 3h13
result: 4h11
